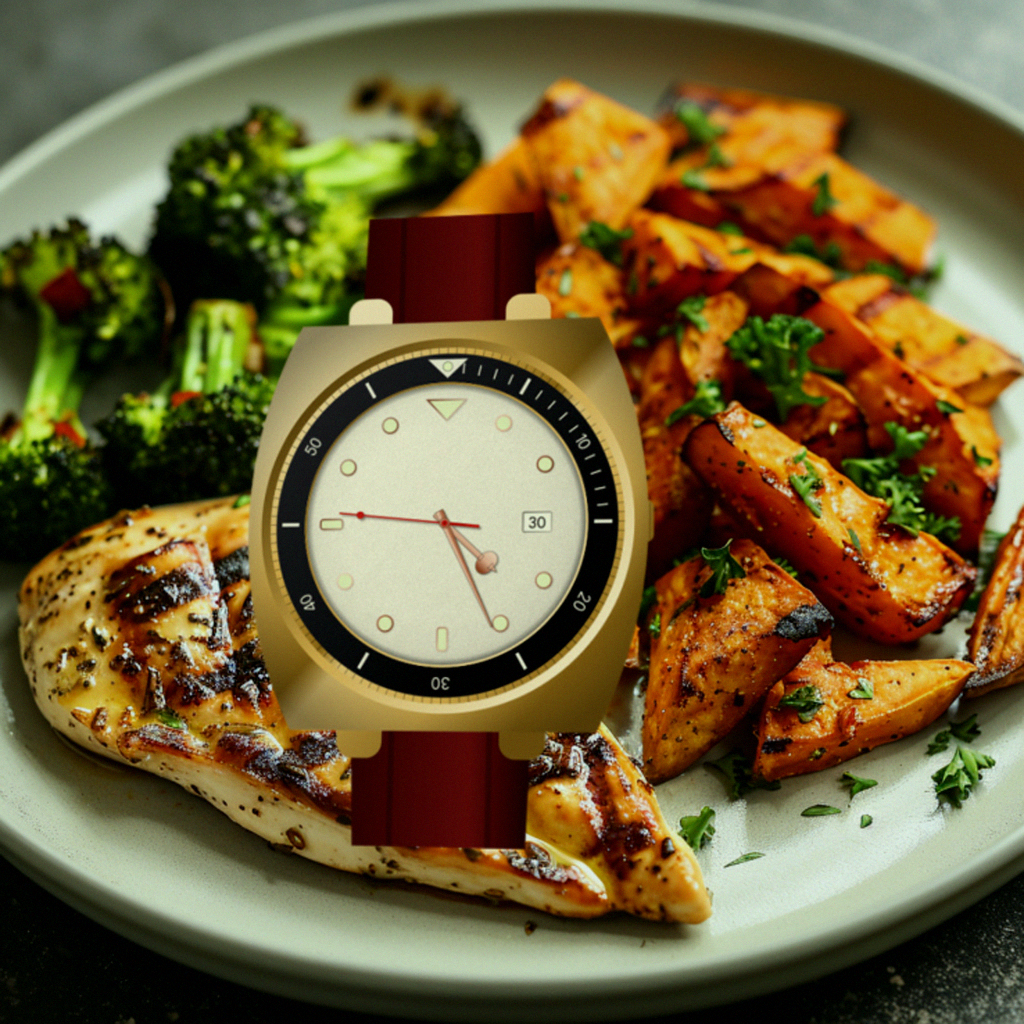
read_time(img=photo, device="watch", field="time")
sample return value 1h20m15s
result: 4h25m46s
